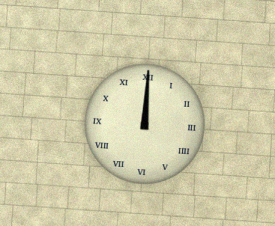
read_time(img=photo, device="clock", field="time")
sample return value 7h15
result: 12h00
